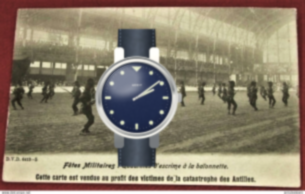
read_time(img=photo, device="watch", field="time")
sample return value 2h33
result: 2h09
